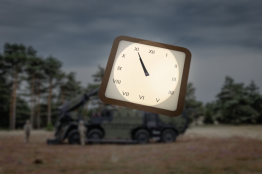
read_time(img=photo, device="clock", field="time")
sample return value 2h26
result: 10h55
